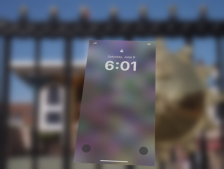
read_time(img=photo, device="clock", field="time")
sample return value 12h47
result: 6h01
